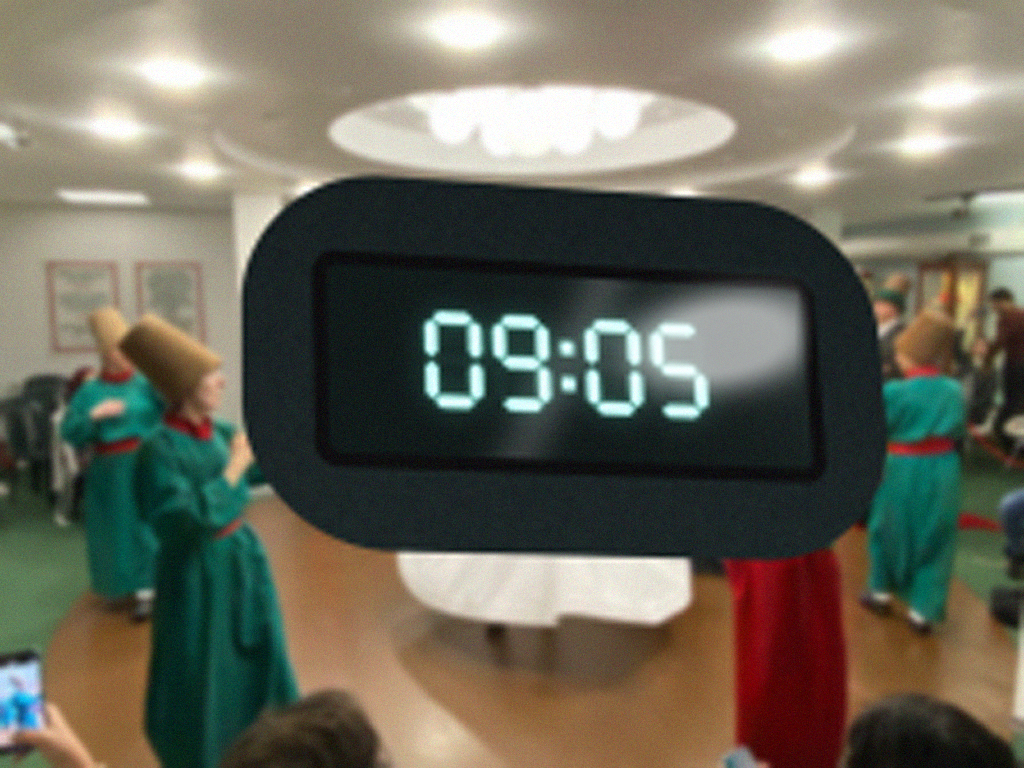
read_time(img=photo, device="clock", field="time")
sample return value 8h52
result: 9h05
